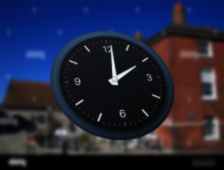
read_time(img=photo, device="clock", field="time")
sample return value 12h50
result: 2h01
